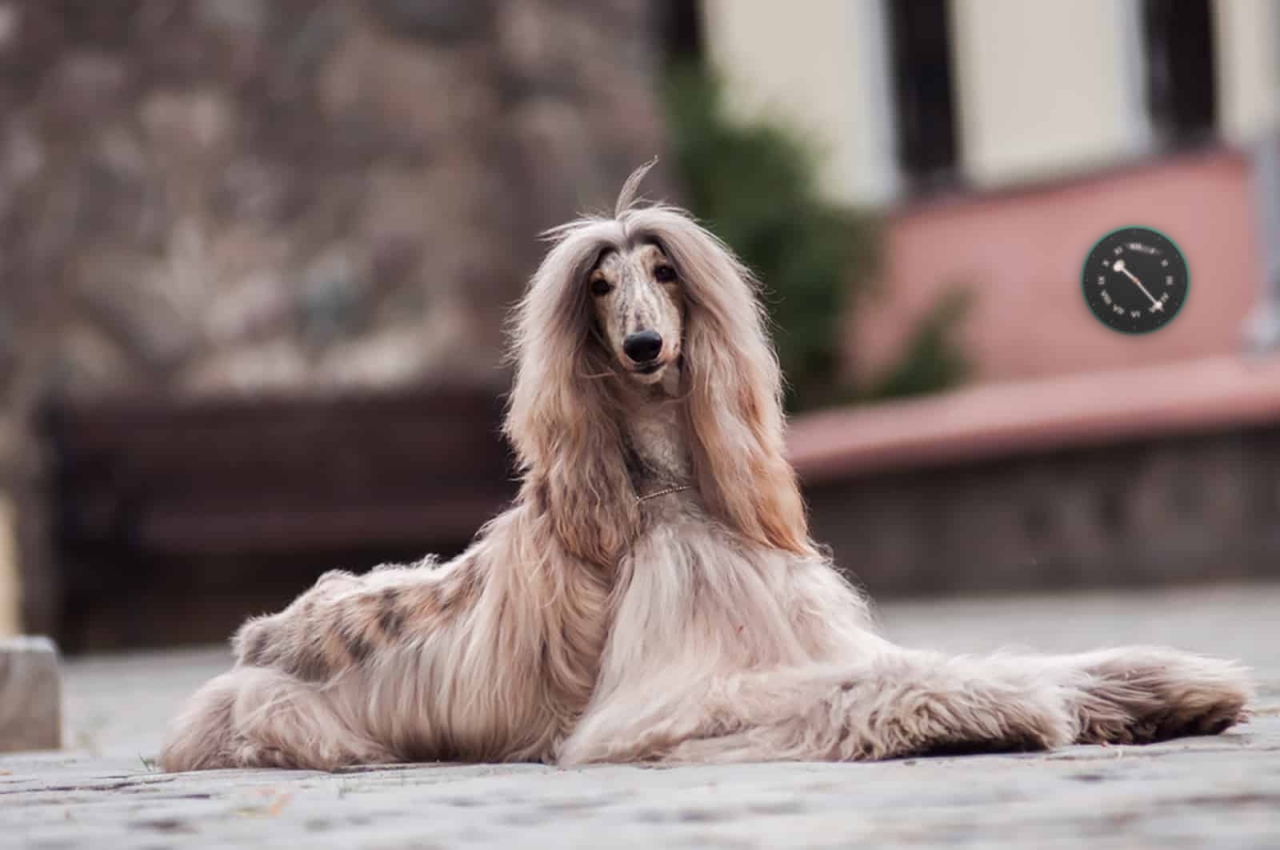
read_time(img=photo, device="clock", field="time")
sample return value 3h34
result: 10h23
